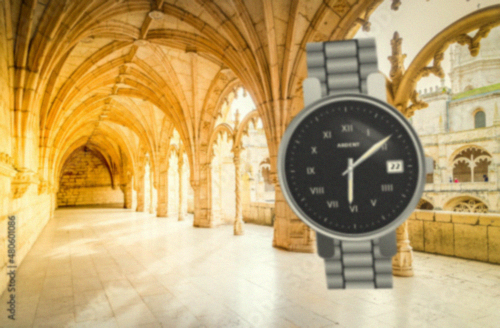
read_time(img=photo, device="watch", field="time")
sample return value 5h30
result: 6h09
